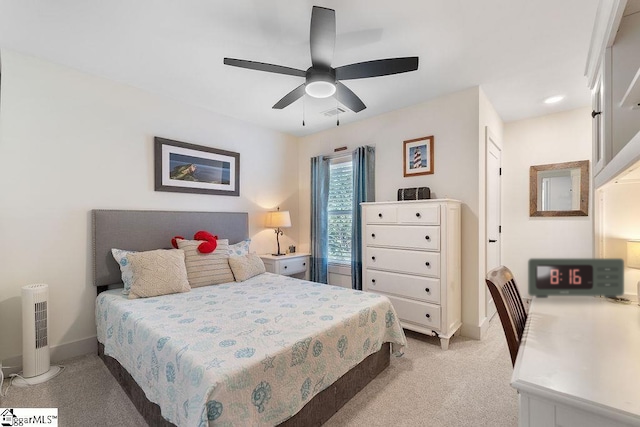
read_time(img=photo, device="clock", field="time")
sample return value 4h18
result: 8h16
